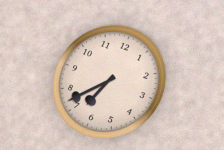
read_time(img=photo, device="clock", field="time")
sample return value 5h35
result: 6h37
